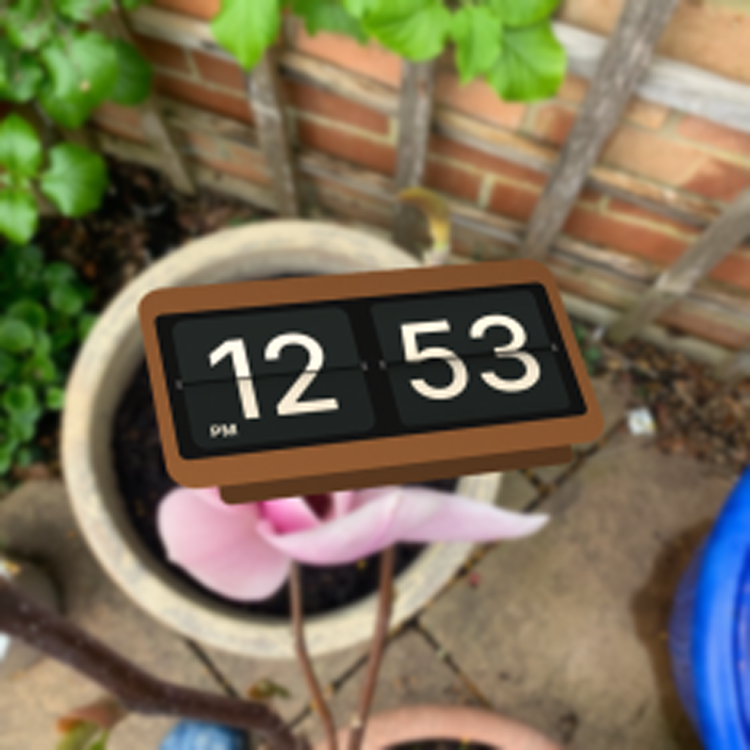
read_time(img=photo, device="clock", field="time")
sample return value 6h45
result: 12h53
